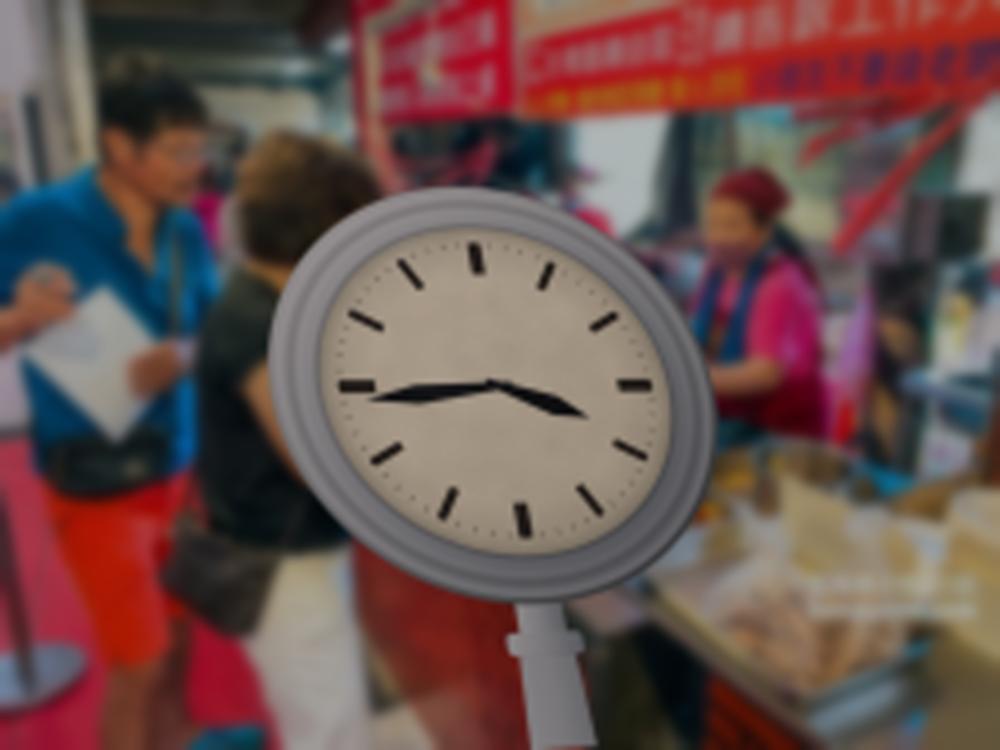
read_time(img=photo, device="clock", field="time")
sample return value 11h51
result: 3h44
